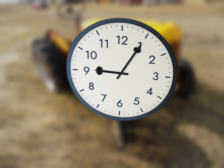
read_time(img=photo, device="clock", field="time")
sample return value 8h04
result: 9h05
